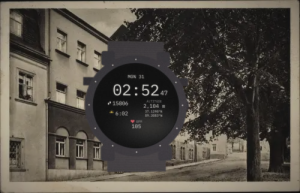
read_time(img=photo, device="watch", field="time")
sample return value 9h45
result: 2h52
